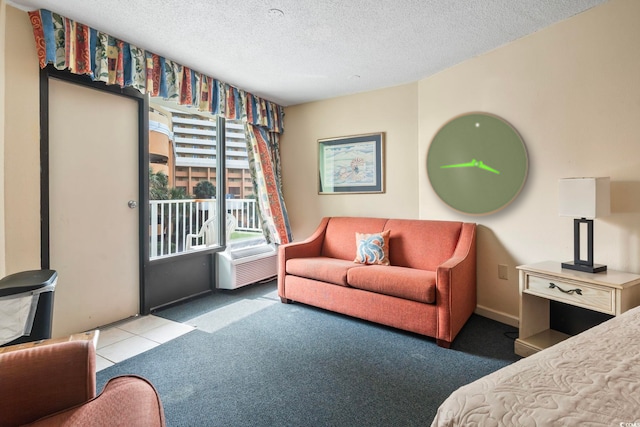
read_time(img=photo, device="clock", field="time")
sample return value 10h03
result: 3h44
